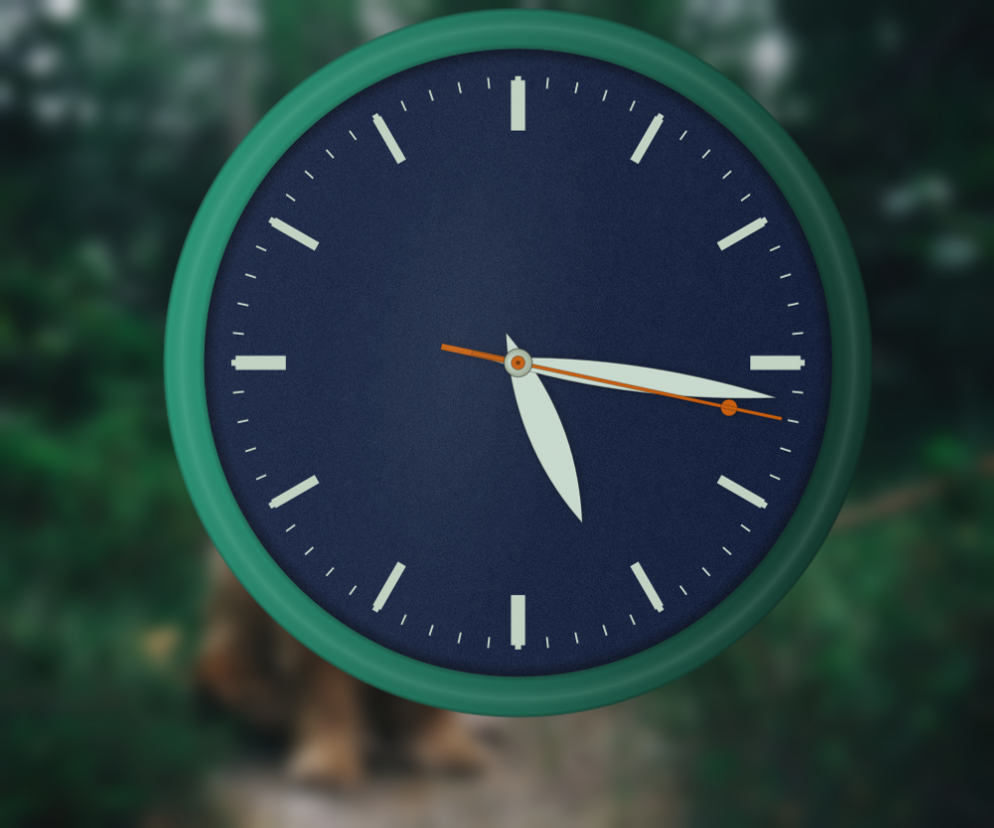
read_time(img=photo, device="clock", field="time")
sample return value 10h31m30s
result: 5h16m17s
